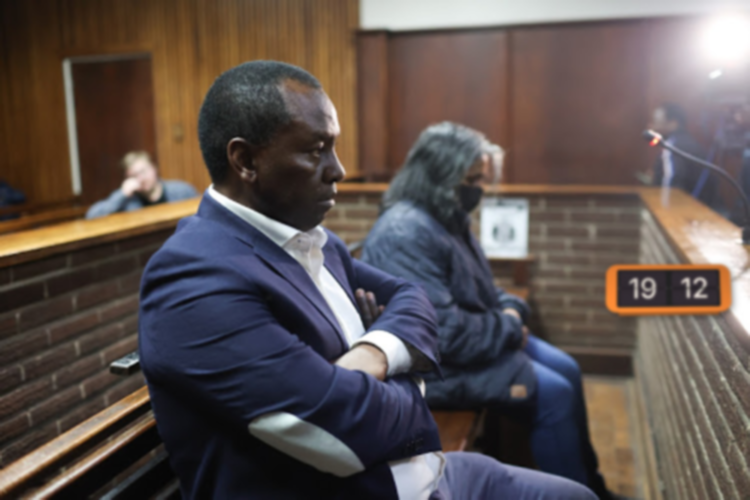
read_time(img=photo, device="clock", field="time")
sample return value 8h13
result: 19h12
